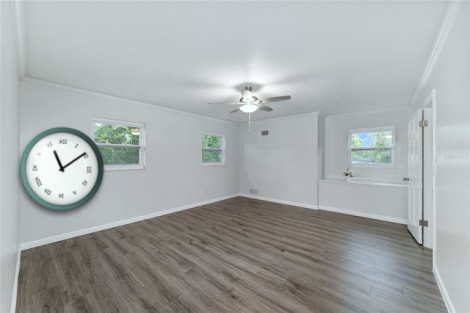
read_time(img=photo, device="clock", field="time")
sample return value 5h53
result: 11h09
